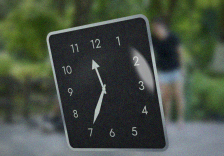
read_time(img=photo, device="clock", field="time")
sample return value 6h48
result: 11h35
